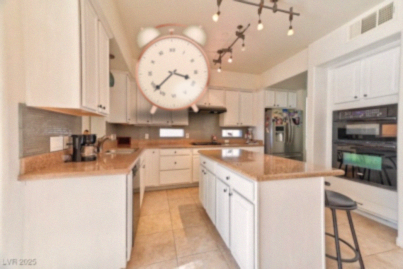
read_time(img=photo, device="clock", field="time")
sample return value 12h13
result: 3h38
